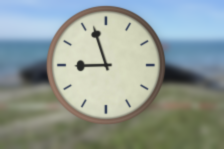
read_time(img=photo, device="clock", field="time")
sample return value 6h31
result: 8h57
